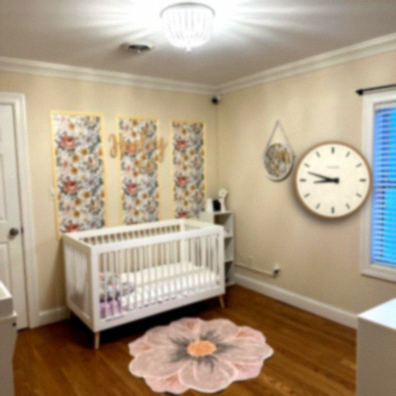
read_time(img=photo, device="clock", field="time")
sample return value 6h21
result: 8h48
